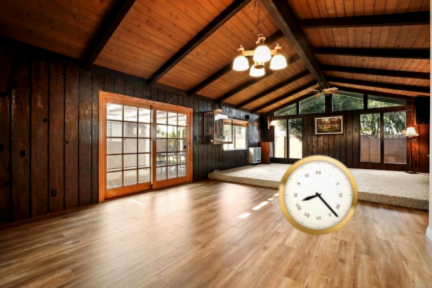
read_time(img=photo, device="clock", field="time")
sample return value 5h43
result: 8h23
